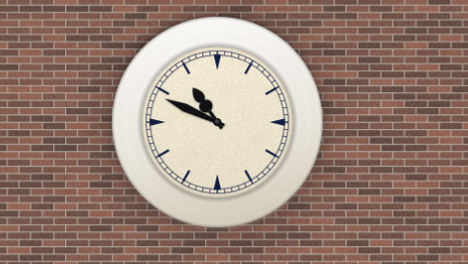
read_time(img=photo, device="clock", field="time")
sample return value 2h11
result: 10h49
